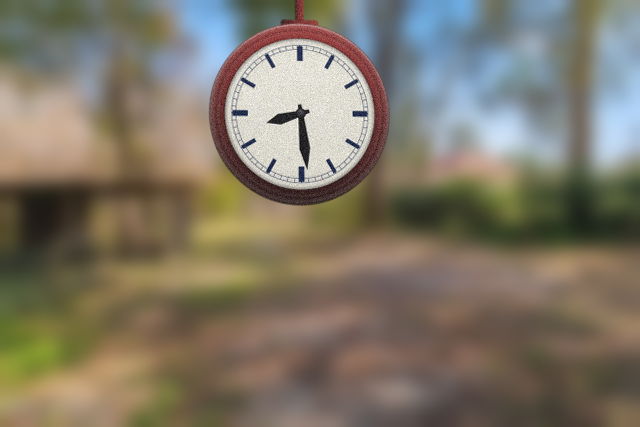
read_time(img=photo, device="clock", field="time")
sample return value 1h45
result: 8h29
